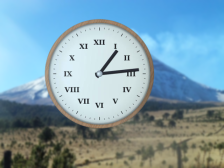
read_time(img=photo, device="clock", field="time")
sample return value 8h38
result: 1h14
